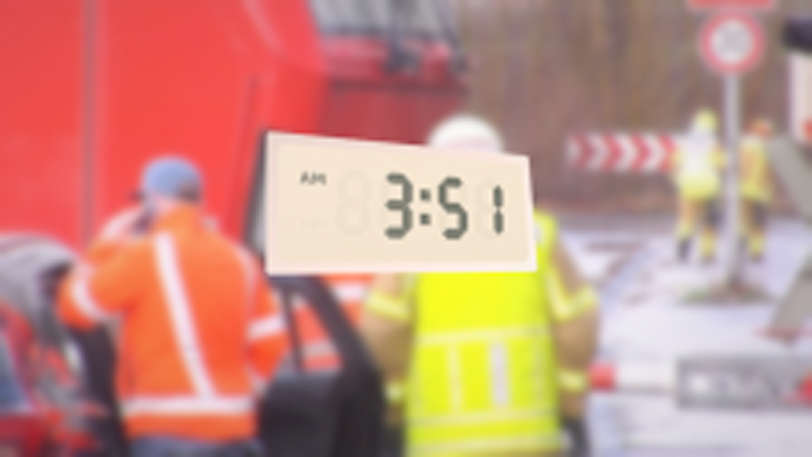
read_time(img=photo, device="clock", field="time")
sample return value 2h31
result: 3h51
